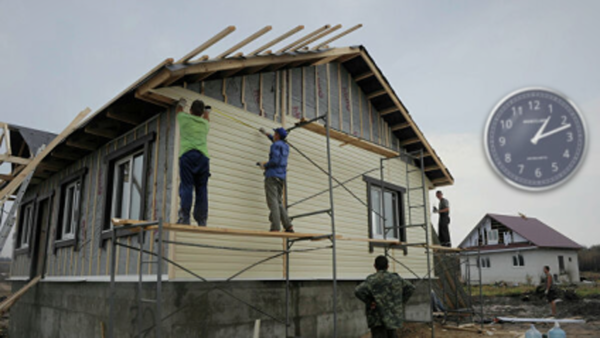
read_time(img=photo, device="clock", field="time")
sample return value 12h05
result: 1h12
